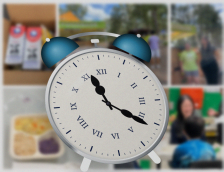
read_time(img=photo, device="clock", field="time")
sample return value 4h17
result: 11h21
